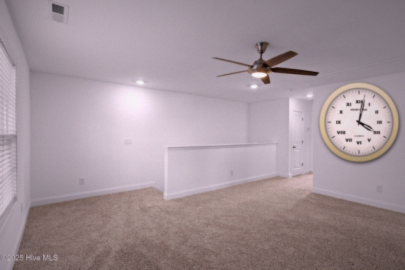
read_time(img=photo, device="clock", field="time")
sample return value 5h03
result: 4h02
